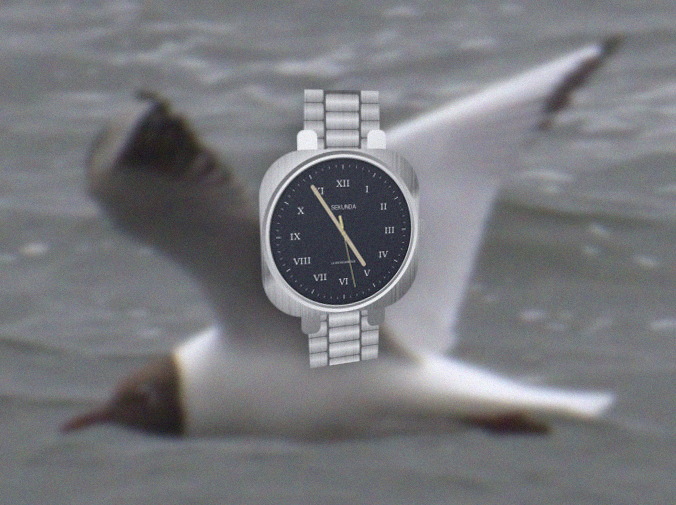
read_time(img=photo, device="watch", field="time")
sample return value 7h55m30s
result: 4h54m28s
